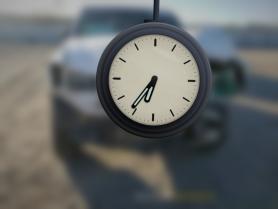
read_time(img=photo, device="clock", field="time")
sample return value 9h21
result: 6h36
